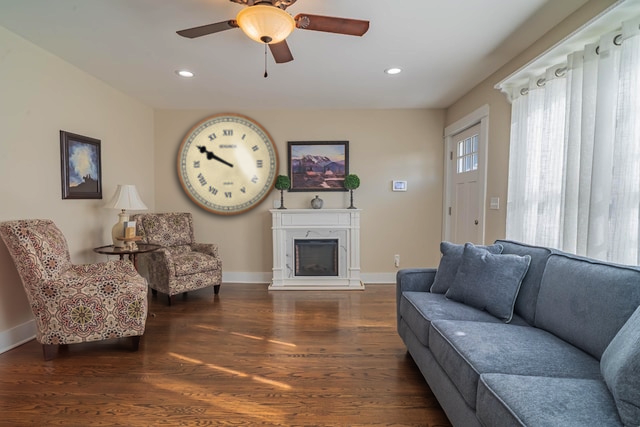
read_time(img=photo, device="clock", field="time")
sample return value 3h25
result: 9h50
